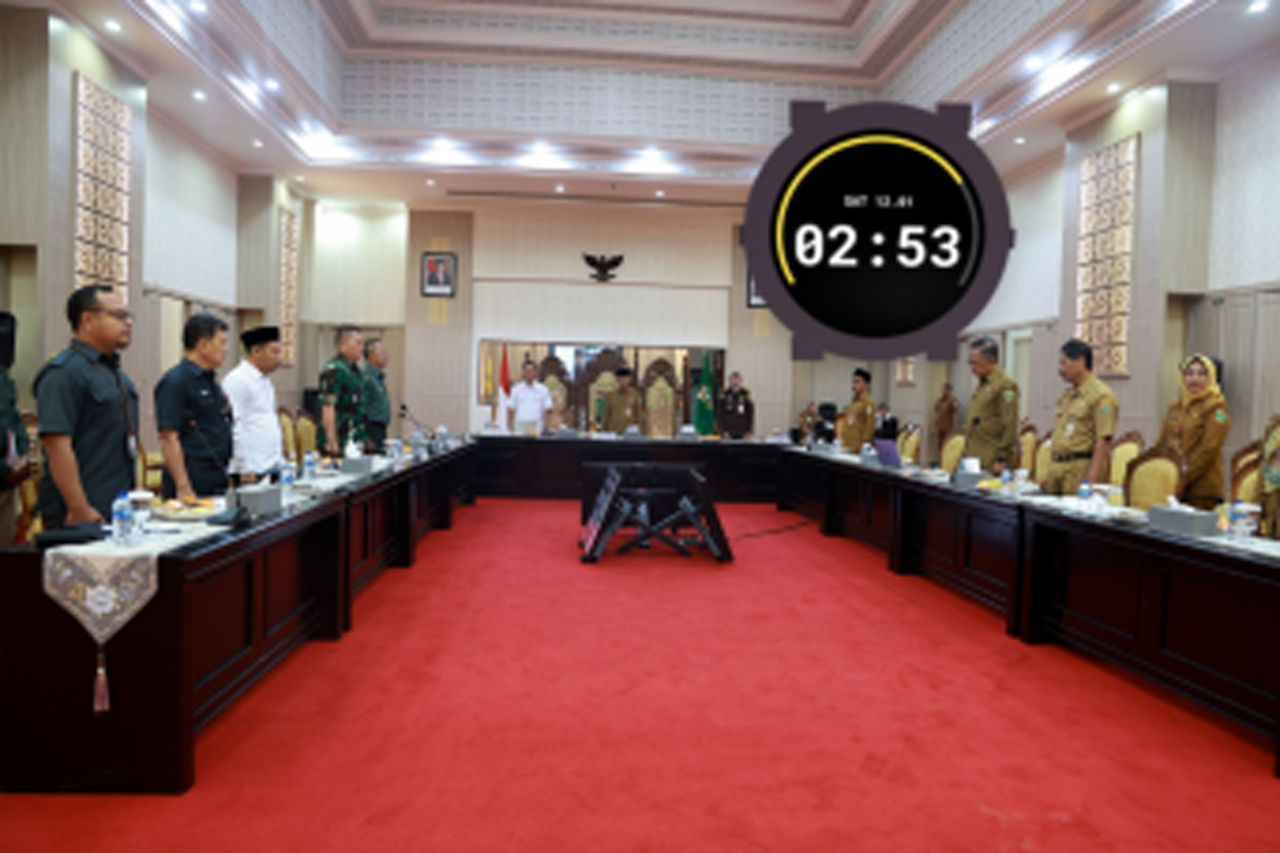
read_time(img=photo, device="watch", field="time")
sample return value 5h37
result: 2h53
